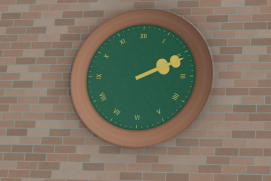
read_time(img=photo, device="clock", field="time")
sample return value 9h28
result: 2h11
